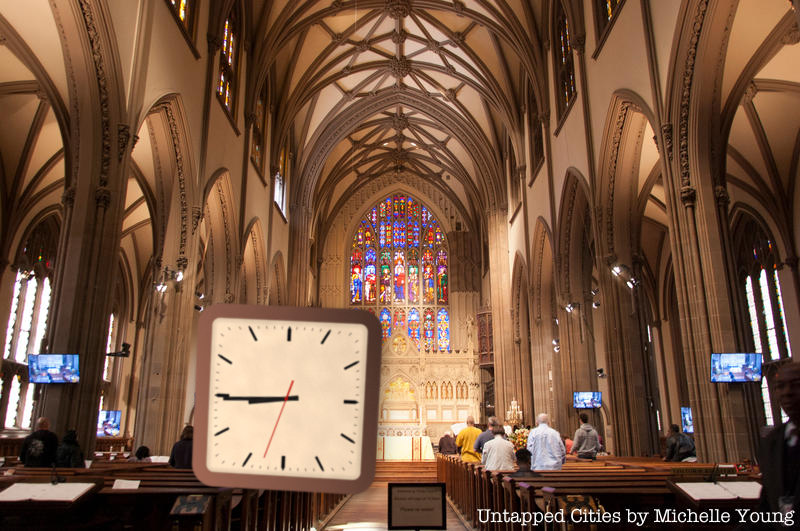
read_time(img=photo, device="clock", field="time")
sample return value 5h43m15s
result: 8h44m33s
